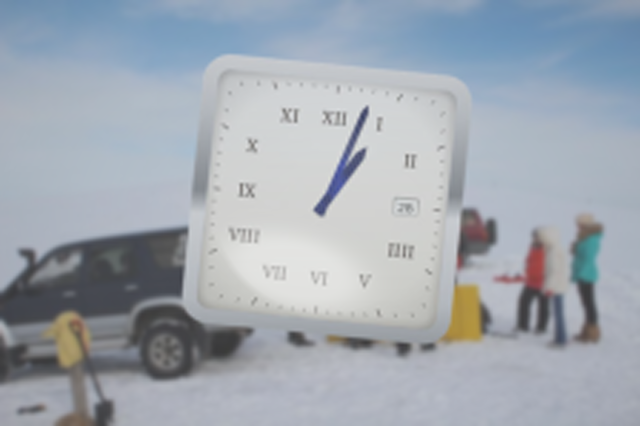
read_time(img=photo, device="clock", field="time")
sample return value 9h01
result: 1h03
